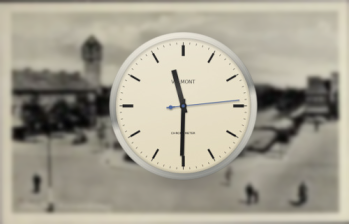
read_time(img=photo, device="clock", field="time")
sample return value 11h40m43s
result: 11h30m14s
